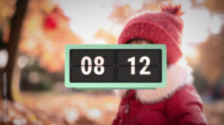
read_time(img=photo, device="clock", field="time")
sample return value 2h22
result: 8h12
